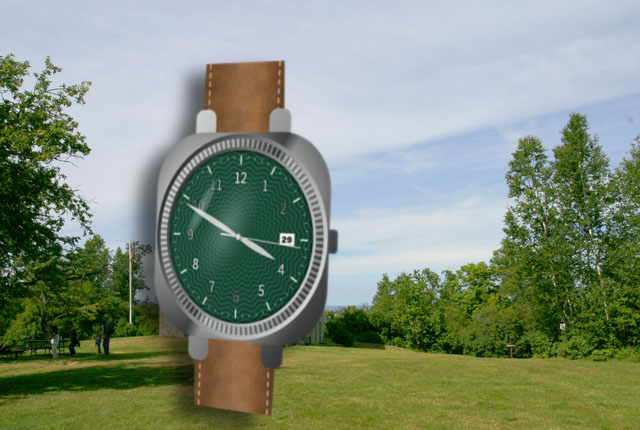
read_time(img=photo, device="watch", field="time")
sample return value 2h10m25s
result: 3h49m16s
